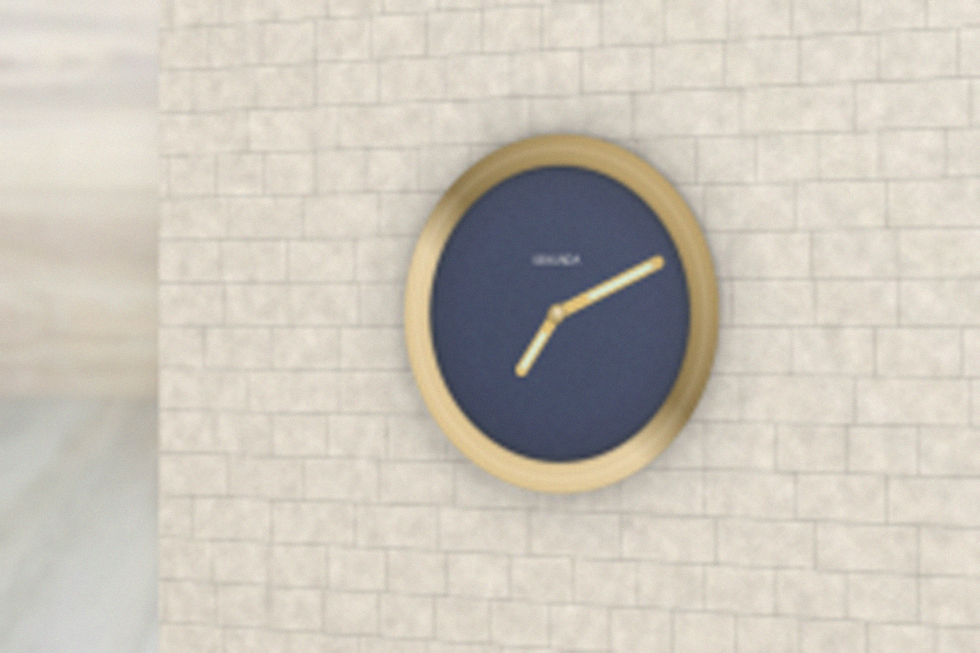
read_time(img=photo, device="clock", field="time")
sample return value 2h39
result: 7h11
